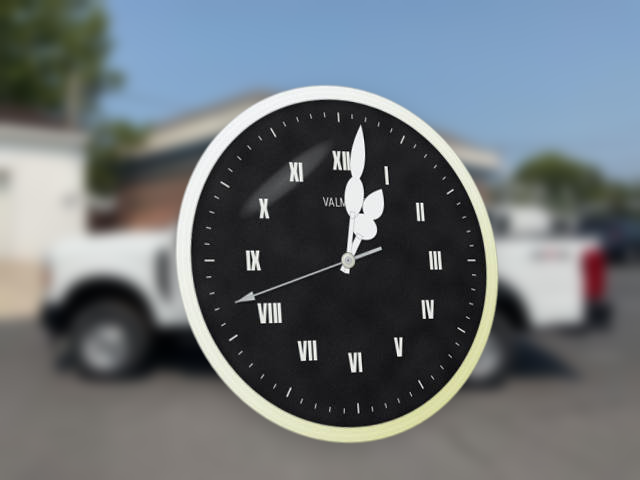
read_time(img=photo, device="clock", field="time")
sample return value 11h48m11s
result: 1h01m42s
